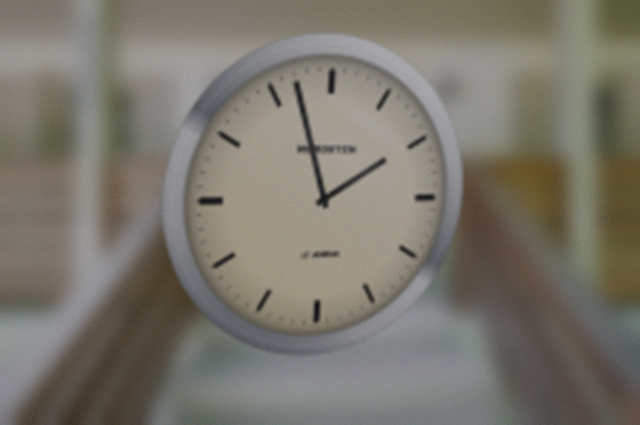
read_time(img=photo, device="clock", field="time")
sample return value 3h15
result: 1h57
